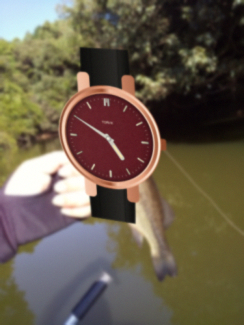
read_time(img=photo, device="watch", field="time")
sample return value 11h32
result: 4h50
